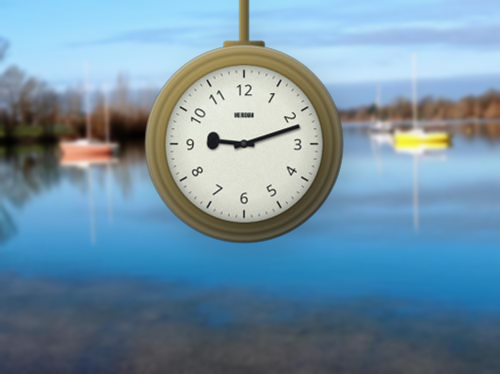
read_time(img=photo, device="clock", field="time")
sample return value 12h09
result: 9h12
